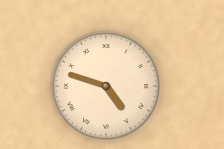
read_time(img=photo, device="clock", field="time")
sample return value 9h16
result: 4h48
